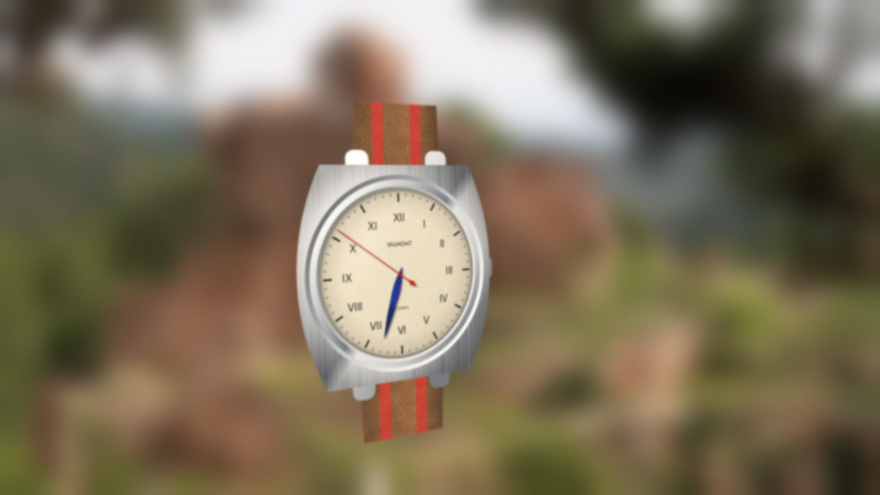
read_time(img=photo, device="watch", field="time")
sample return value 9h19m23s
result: 6h32m51s
